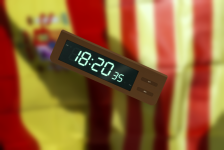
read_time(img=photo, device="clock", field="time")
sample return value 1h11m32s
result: 18h20m35s
